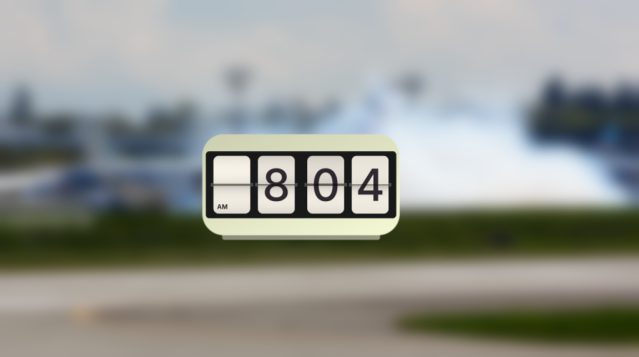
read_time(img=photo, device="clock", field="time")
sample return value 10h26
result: 8h04
